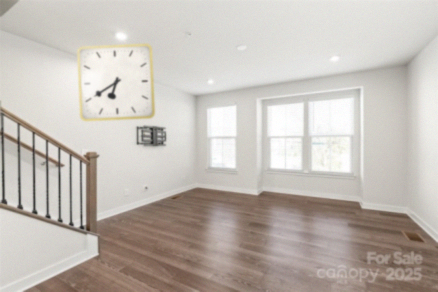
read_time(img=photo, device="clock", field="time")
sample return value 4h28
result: 6h40
